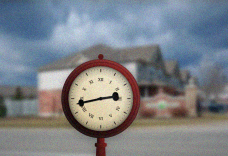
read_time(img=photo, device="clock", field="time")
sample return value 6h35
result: 2h43
